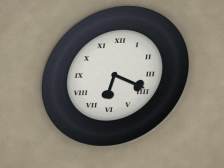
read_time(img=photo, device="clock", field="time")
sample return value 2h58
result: 6h19
